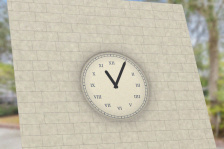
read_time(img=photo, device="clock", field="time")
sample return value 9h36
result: 11h05
